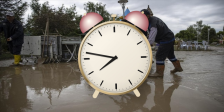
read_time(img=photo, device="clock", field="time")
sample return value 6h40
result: 7h47
